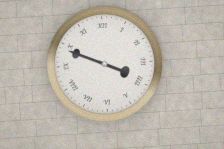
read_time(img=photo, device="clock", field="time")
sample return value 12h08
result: 3h49
